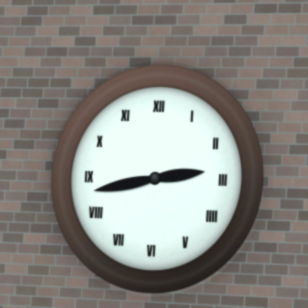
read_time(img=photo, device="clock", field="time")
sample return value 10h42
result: 2h43
